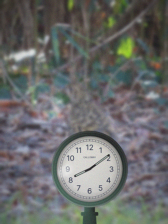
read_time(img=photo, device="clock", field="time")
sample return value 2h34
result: 8h09
